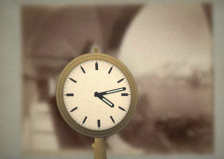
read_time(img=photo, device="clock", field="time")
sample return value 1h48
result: 4h13
